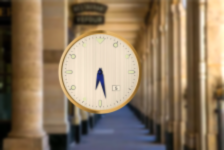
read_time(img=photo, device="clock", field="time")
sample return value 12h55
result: 6h28
